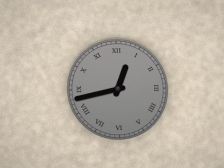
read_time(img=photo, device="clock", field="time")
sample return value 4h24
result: 12h43
